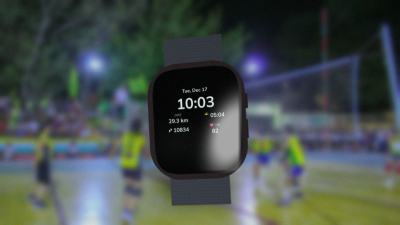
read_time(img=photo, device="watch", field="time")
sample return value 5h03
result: 10h03
